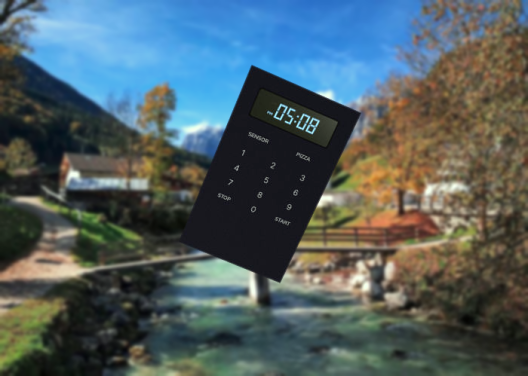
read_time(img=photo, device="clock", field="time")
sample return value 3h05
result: 5h08
